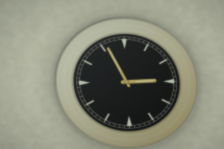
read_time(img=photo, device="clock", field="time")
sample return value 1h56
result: 2h56
